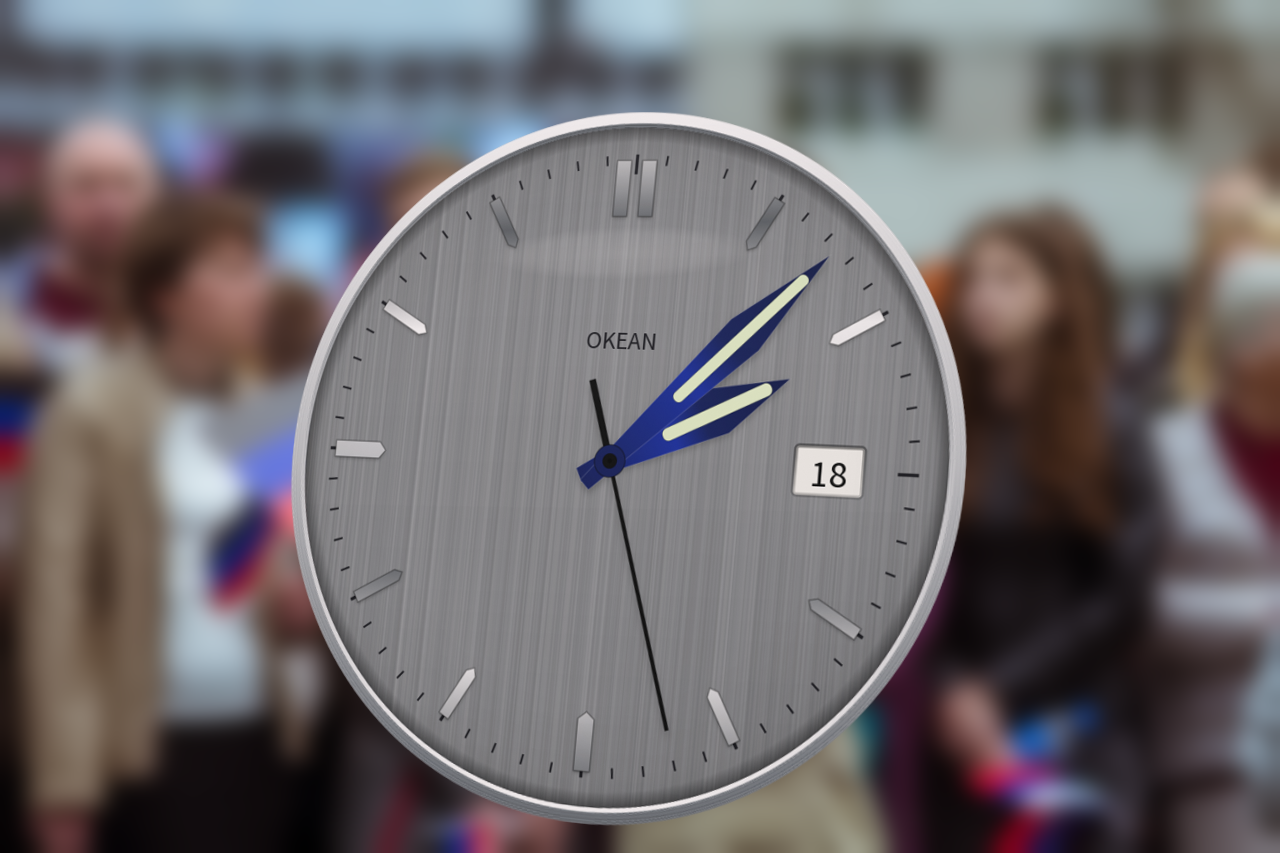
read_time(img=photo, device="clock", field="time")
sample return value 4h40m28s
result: 2h07m27s
